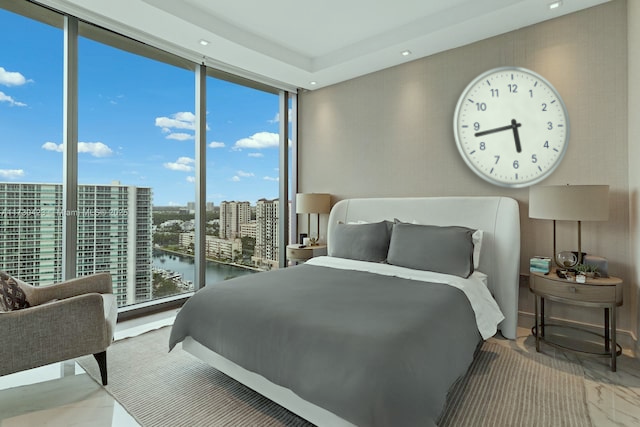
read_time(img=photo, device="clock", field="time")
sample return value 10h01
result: 5h43
